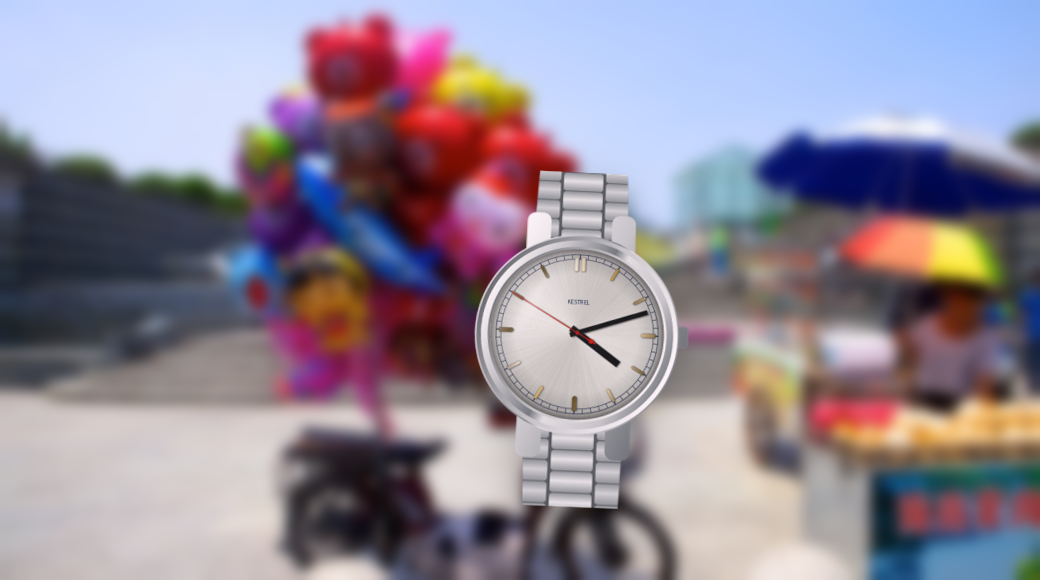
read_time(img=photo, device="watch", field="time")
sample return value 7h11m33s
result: 4h11m50s
